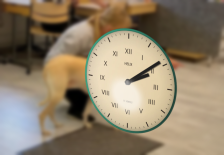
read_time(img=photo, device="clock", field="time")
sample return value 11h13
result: 2h09
